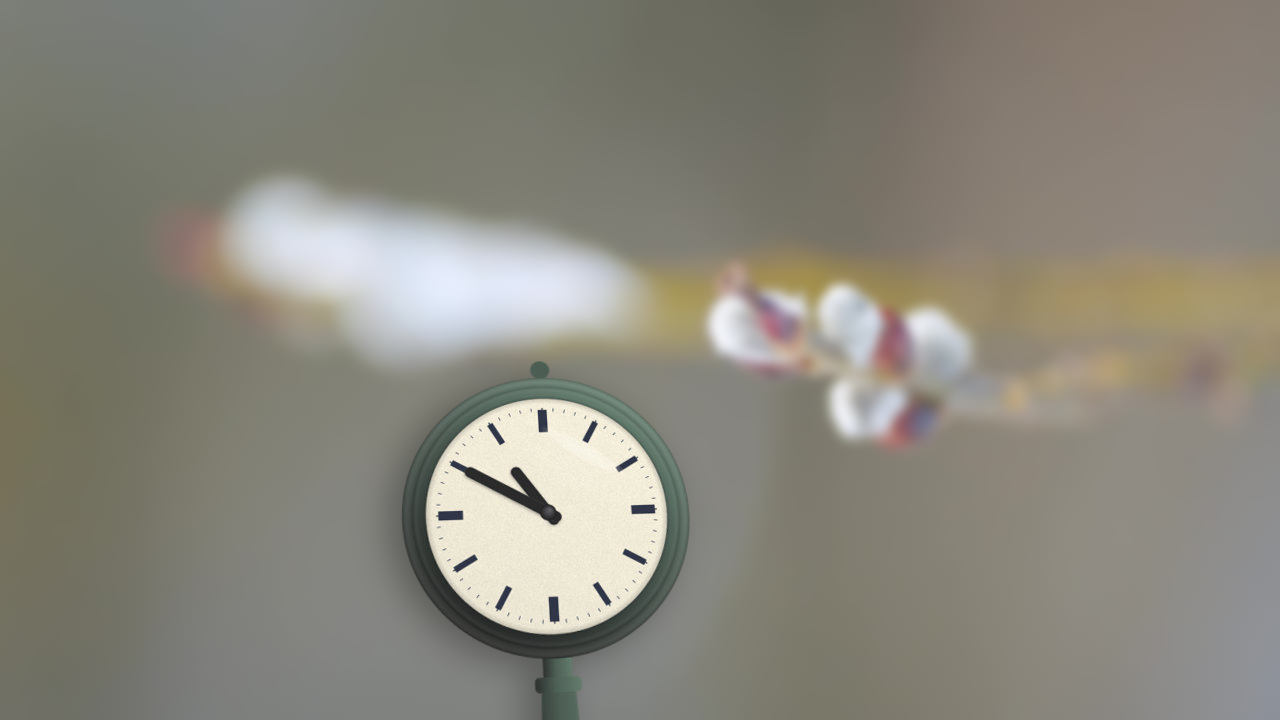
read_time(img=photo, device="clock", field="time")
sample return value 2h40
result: 10h50
